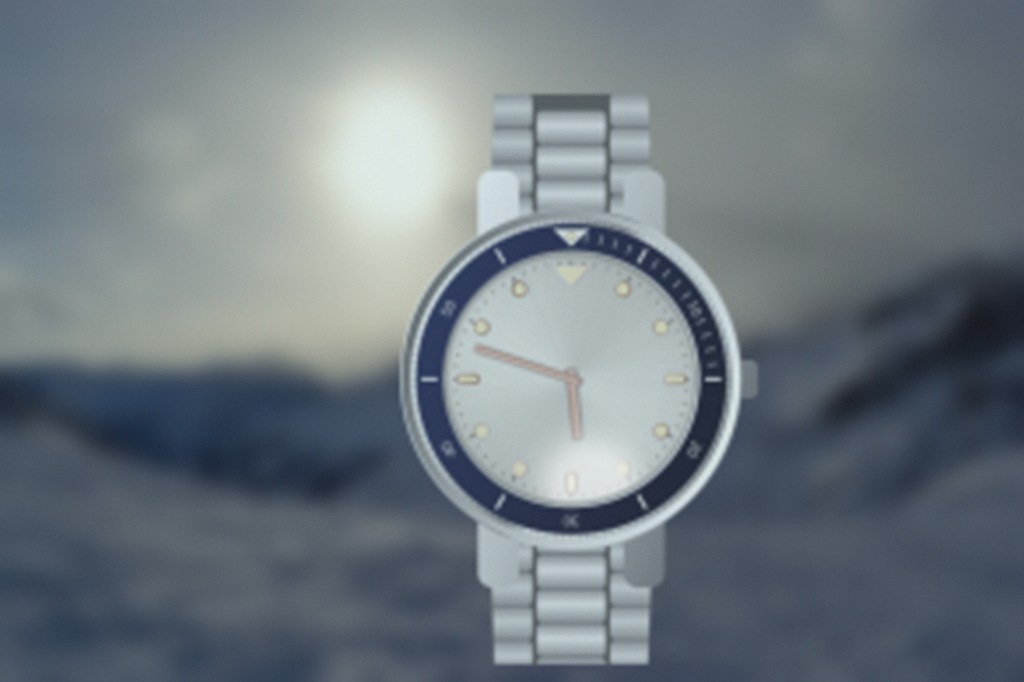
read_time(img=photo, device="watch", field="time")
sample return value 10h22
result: 5h48
